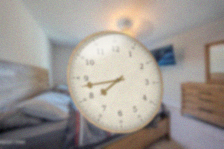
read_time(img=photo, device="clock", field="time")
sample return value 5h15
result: 7h43
